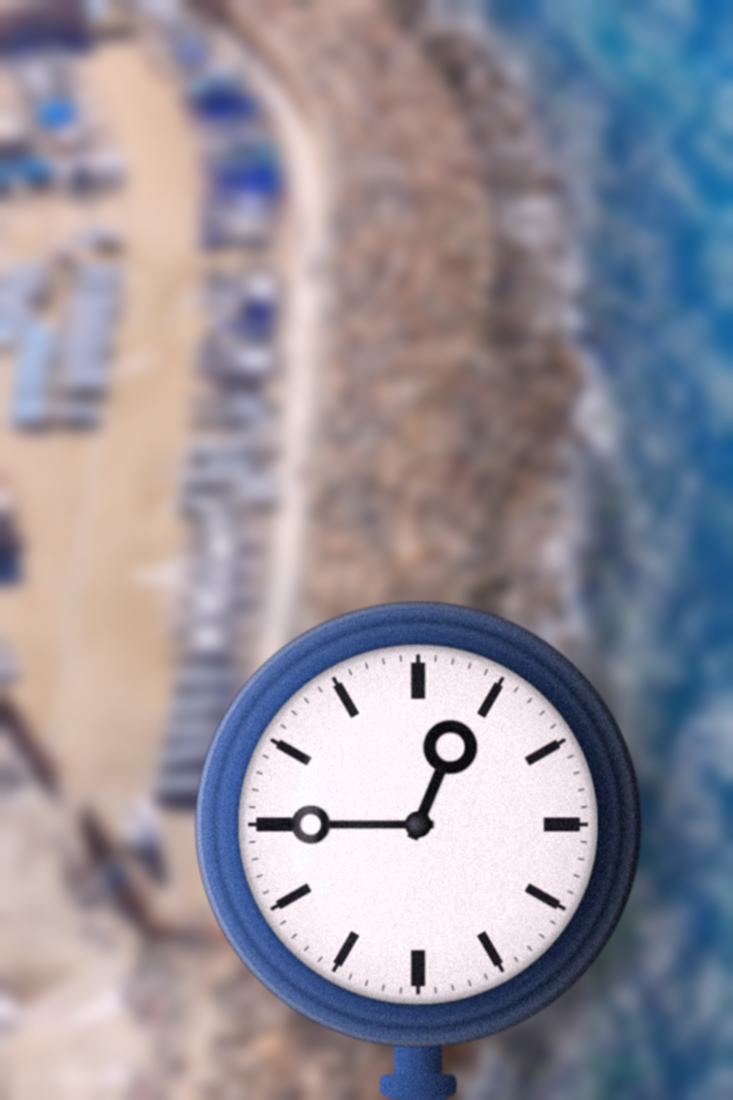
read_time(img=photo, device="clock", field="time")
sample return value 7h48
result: 12h45
